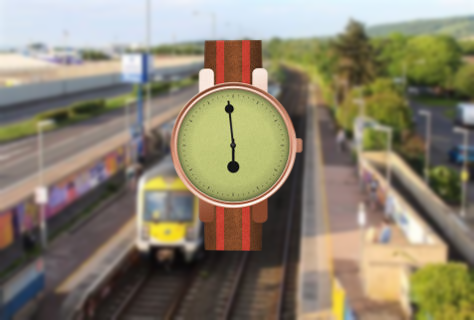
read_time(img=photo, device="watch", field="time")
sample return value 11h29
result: 5h59
